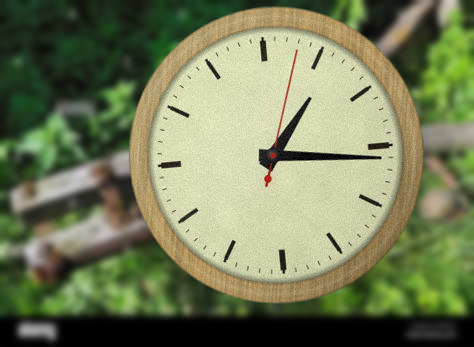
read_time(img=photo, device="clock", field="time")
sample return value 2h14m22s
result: 1h16m03s
